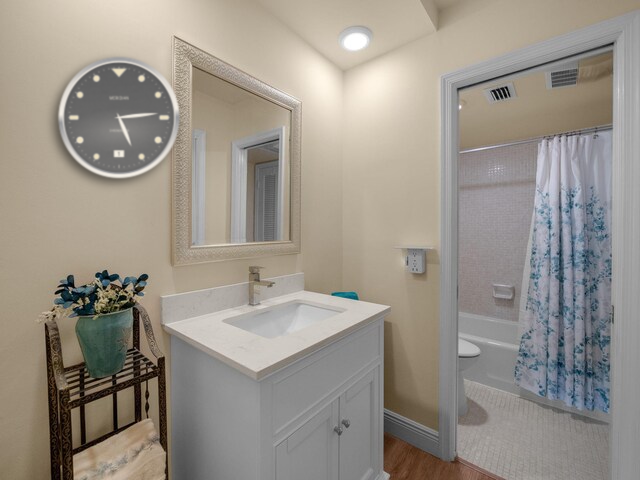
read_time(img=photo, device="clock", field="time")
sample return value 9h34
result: 5h14
